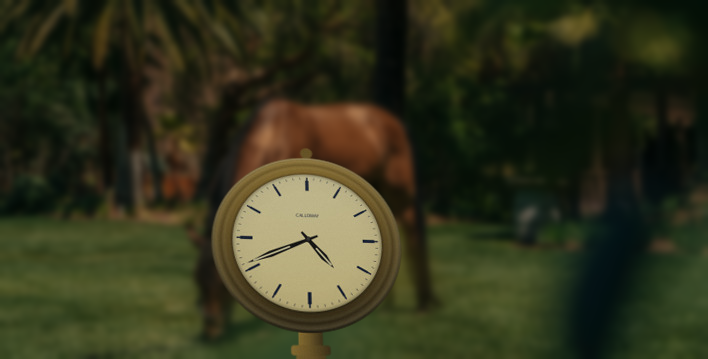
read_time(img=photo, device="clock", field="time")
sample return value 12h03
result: 4h41
